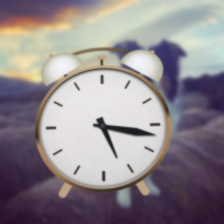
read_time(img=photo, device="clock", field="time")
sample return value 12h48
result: 5h17
